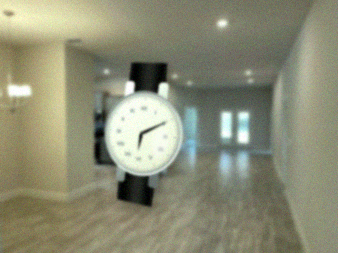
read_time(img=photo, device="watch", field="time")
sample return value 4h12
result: 6h10
